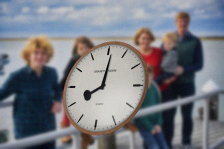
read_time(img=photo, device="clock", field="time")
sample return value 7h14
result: 8h01
